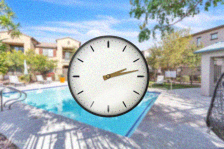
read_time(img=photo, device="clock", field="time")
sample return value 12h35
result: 2h13
